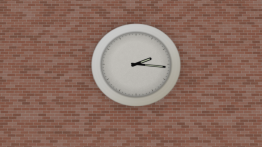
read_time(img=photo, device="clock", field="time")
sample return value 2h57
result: 2h16
